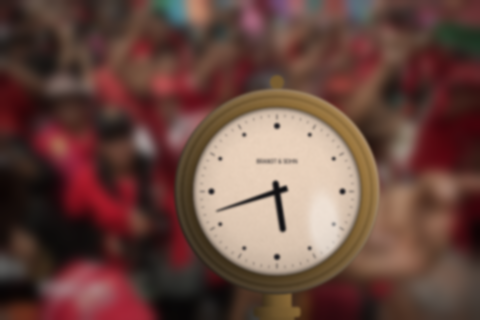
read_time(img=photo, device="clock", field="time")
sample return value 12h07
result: 5h42
